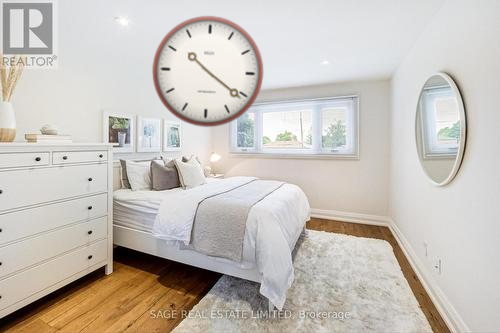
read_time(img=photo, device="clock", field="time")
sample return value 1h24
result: 10h21
